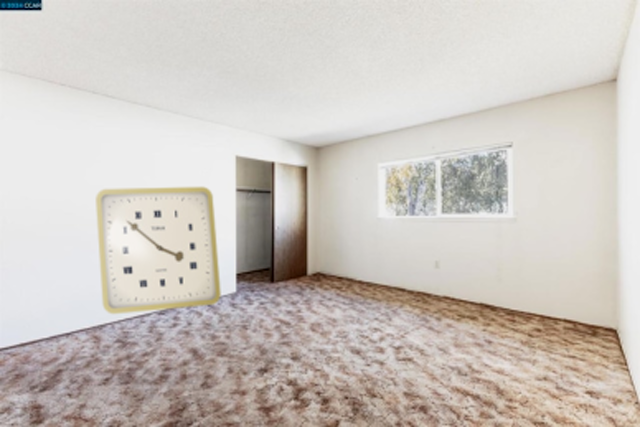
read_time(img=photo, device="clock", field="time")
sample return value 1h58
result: 3h52
